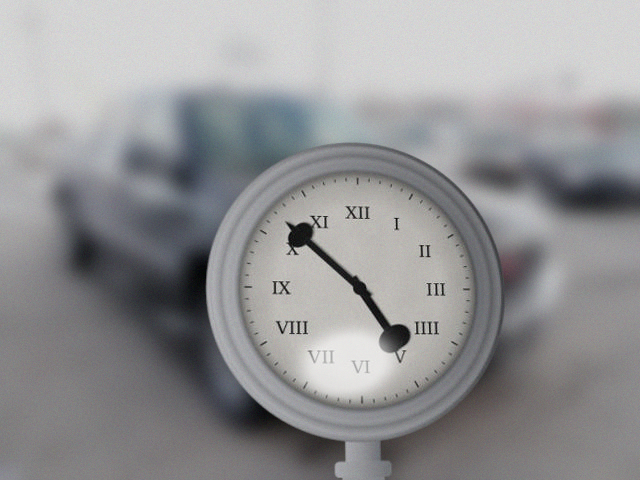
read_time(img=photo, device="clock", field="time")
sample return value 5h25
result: 4h52
